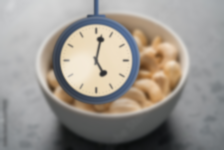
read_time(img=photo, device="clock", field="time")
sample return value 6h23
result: 5h02
